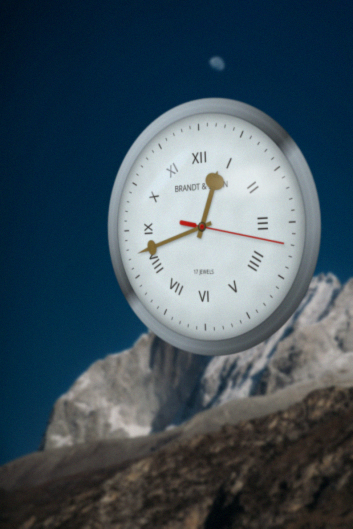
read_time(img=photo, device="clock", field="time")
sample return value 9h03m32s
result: 12h42m17s
